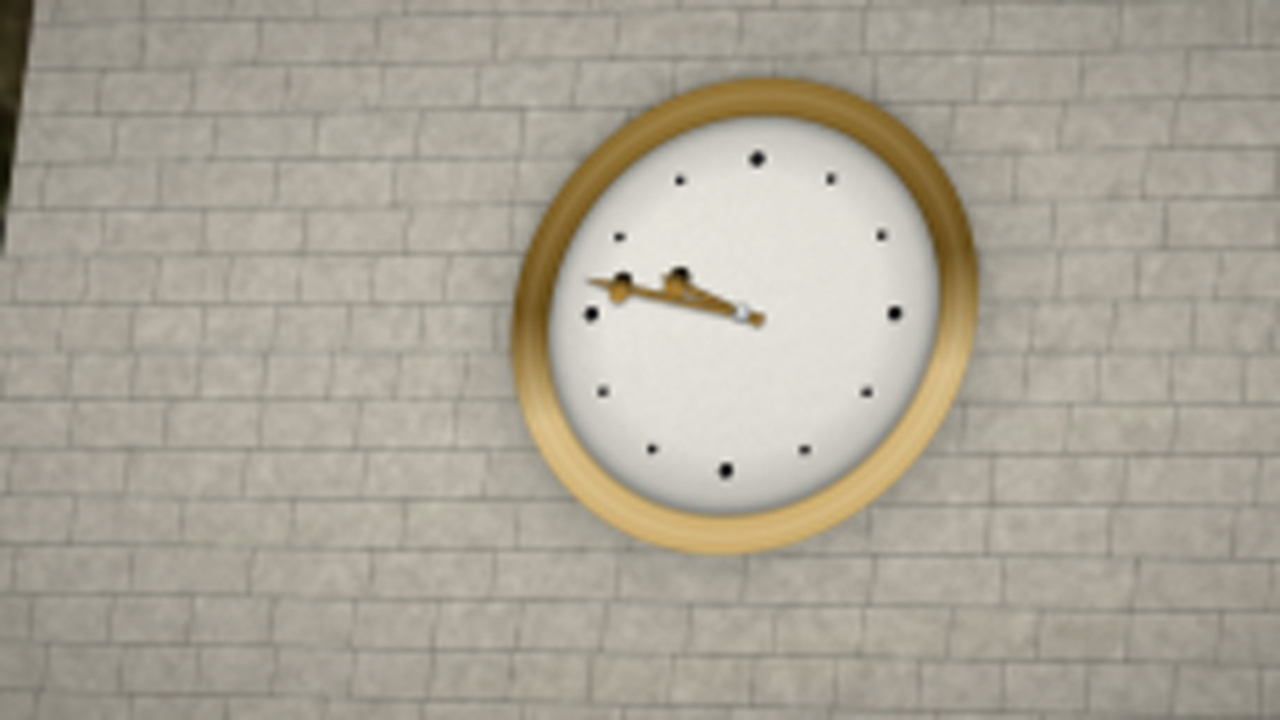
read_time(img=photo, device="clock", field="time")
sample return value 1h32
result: 9h47
